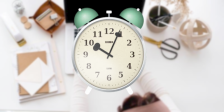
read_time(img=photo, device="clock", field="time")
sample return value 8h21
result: 10h04
